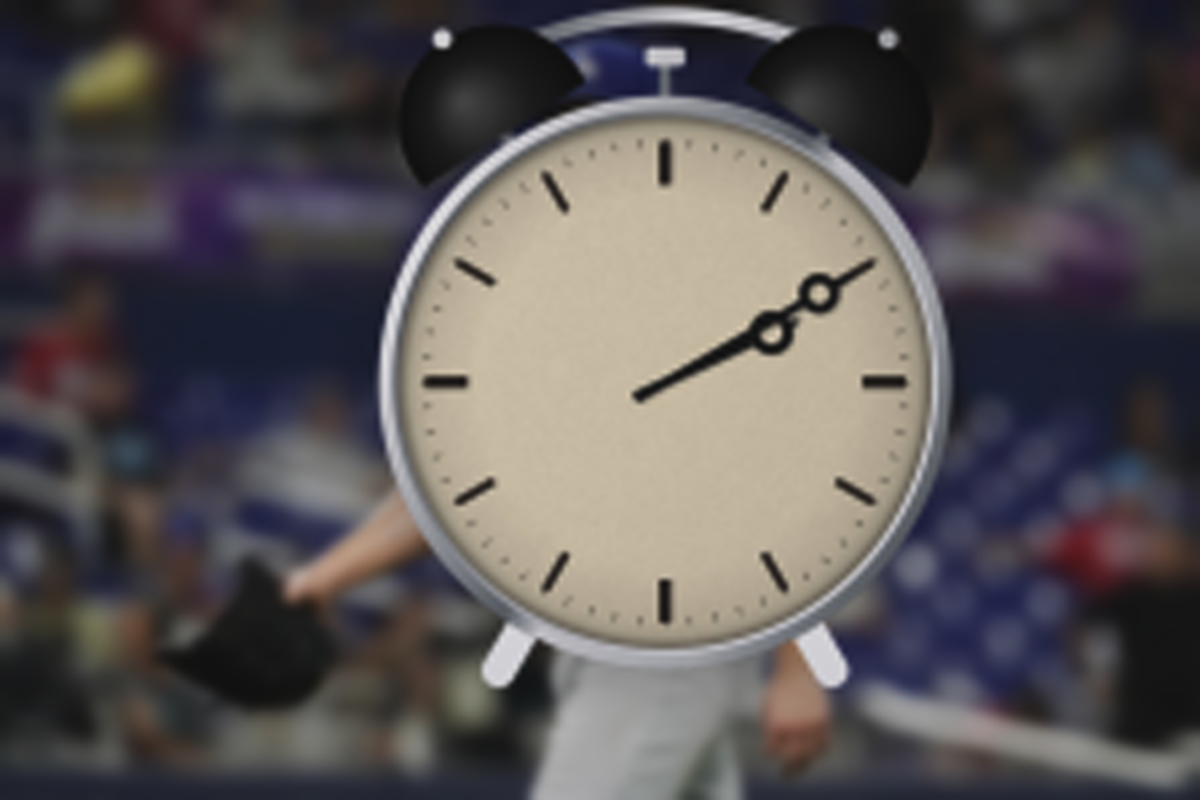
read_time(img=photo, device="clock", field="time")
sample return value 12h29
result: 2h10
